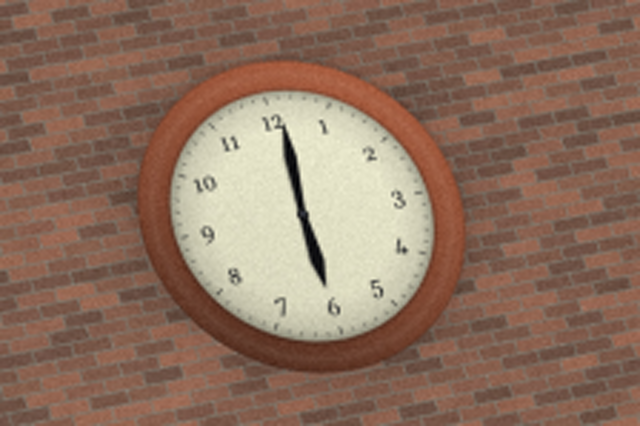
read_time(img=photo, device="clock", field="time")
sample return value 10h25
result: 6h01
